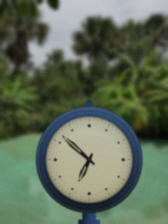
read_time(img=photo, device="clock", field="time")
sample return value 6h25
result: 6h52
